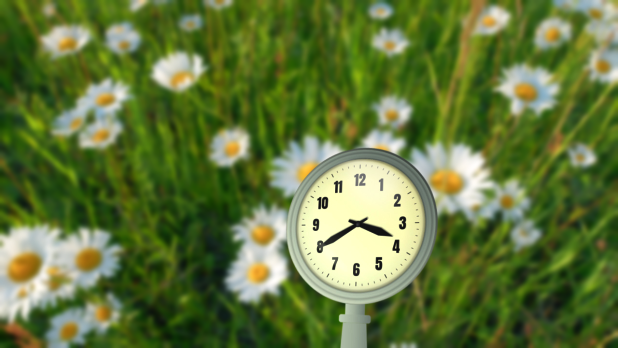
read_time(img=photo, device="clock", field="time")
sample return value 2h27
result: 3h40
